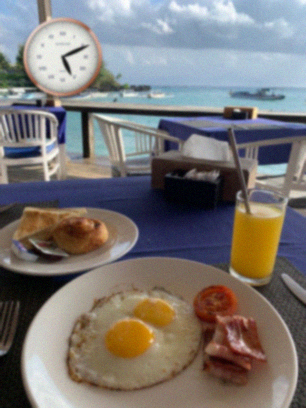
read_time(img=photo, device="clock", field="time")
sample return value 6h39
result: 5h11
